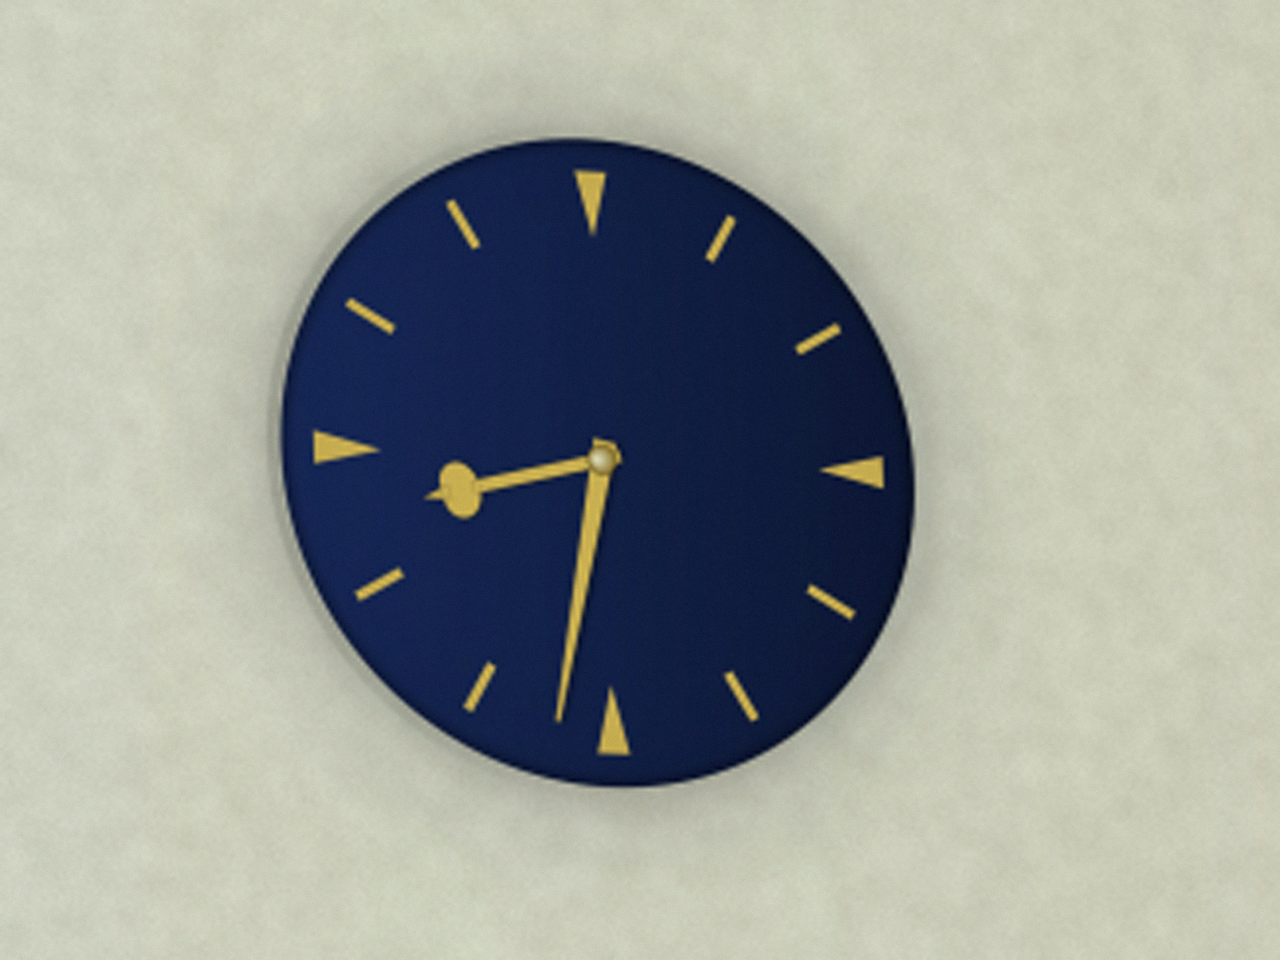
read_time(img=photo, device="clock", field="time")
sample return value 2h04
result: 8h32
